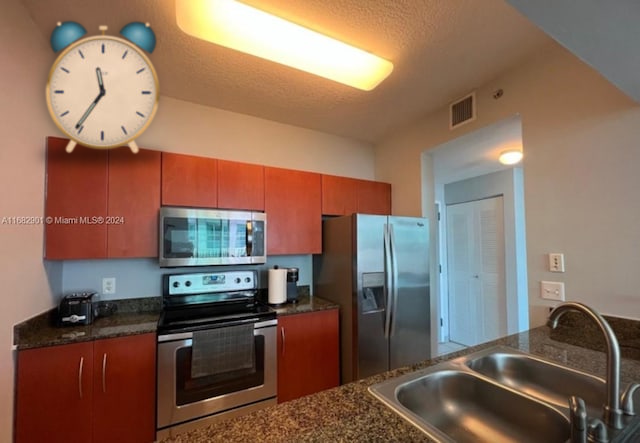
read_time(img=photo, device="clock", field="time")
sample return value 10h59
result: 11h36
